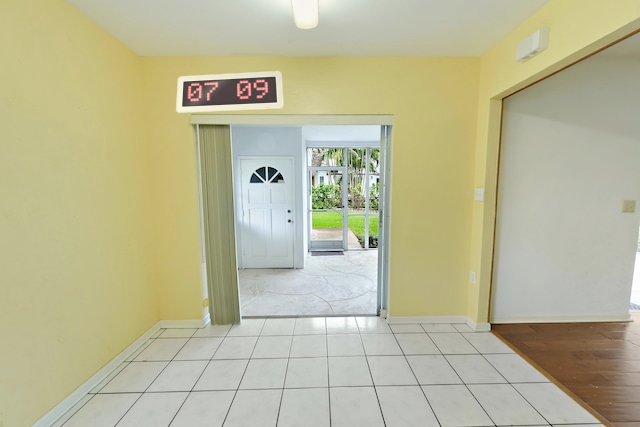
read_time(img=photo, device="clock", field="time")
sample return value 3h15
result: 7h09
